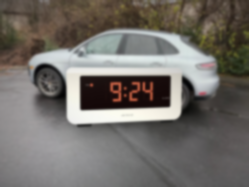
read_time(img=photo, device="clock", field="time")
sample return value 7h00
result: 9h24
